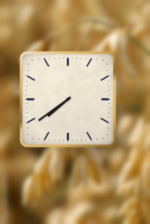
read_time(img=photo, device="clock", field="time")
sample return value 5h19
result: 7h39
